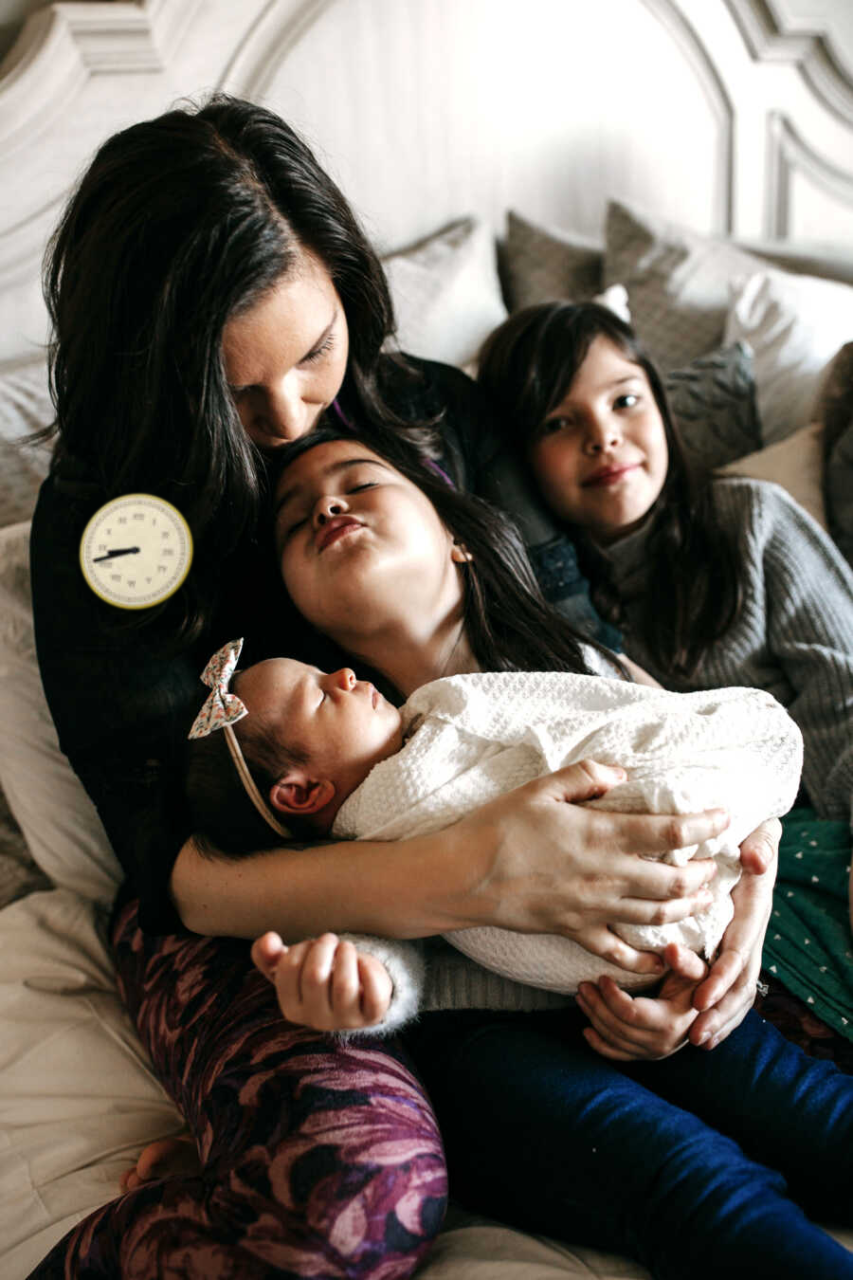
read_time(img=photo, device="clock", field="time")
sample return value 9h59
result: 8h42
